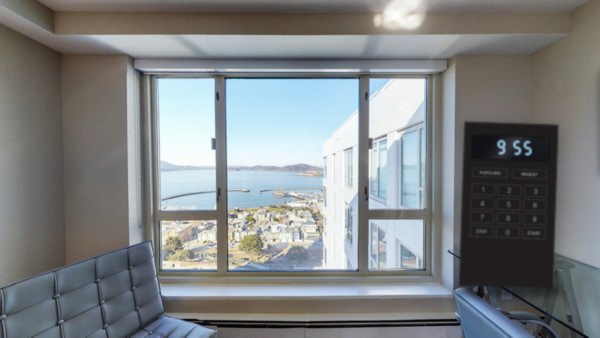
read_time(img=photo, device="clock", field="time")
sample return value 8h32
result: 9h55
